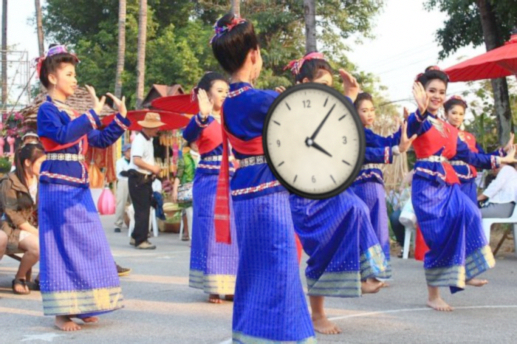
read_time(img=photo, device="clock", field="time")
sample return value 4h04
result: 4h07
